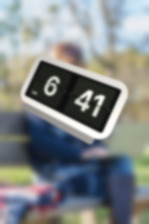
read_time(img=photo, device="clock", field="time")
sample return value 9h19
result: 6h41
